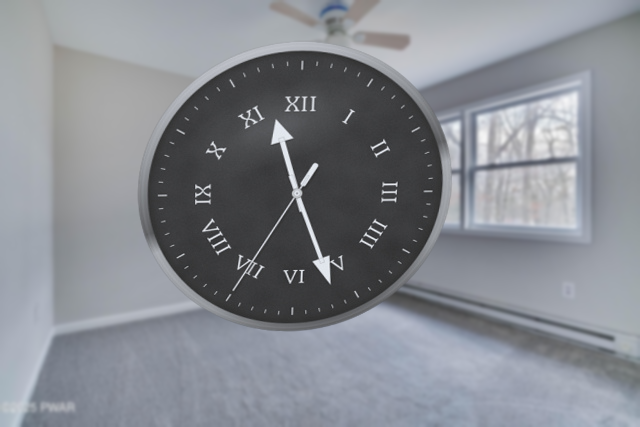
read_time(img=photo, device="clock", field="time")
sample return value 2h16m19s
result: 11h26m35s
